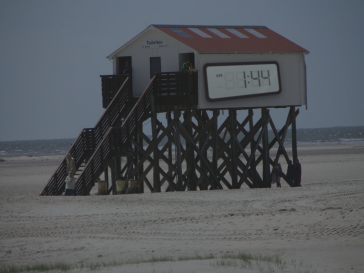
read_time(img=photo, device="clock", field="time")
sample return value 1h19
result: 1h44
